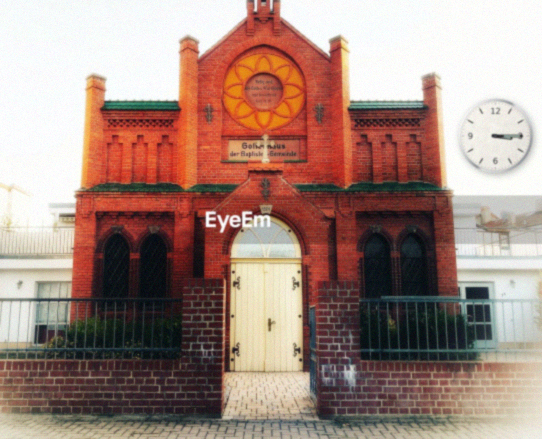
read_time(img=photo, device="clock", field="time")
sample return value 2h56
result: 3h15
